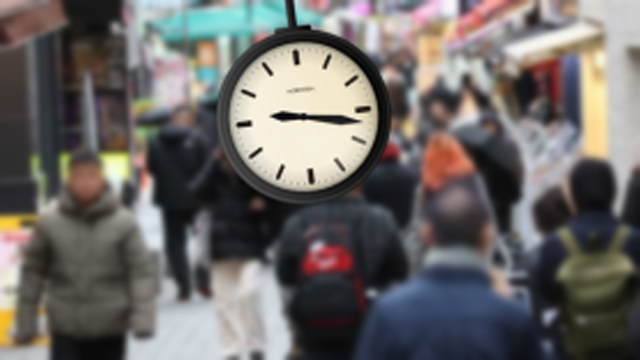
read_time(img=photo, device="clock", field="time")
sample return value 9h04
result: 9h17
